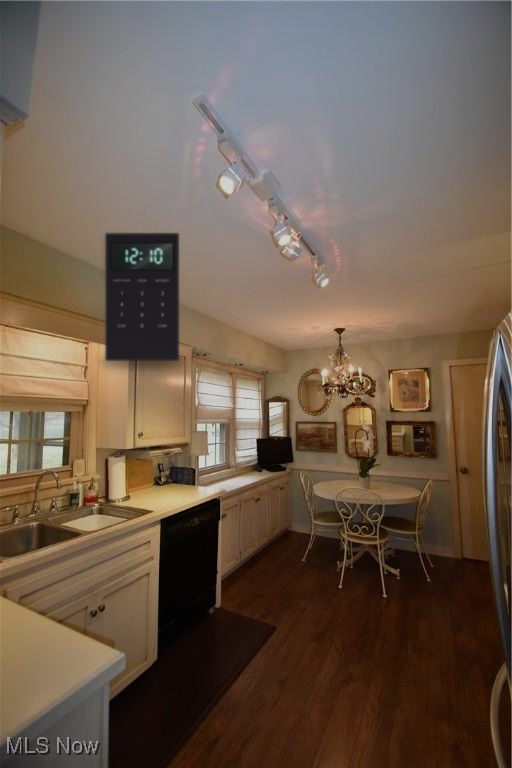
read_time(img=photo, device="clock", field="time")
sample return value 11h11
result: 12h10
